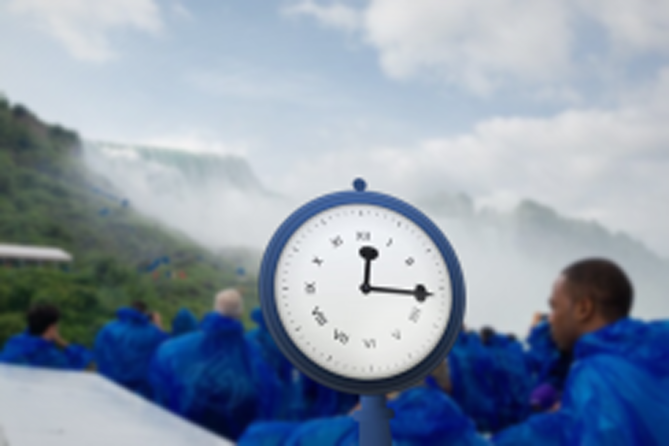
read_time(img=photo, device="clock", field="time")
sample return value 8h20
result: 12h16
